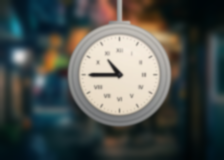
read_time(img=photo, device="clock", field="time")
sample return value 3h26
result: 10h45
